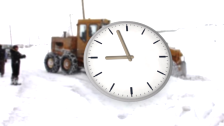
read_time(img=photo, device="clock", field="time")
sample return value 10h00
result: 8h57
